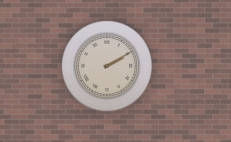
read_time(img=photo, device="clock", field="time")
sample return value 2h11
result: 2h10
